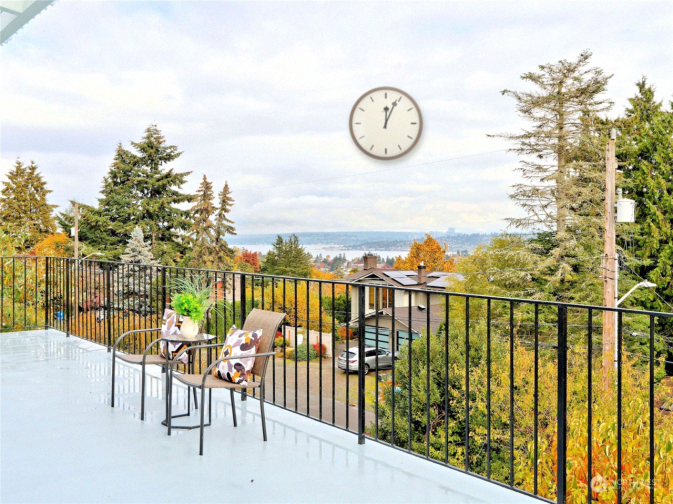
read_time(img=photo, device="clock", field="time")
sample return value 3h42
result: 12h04
